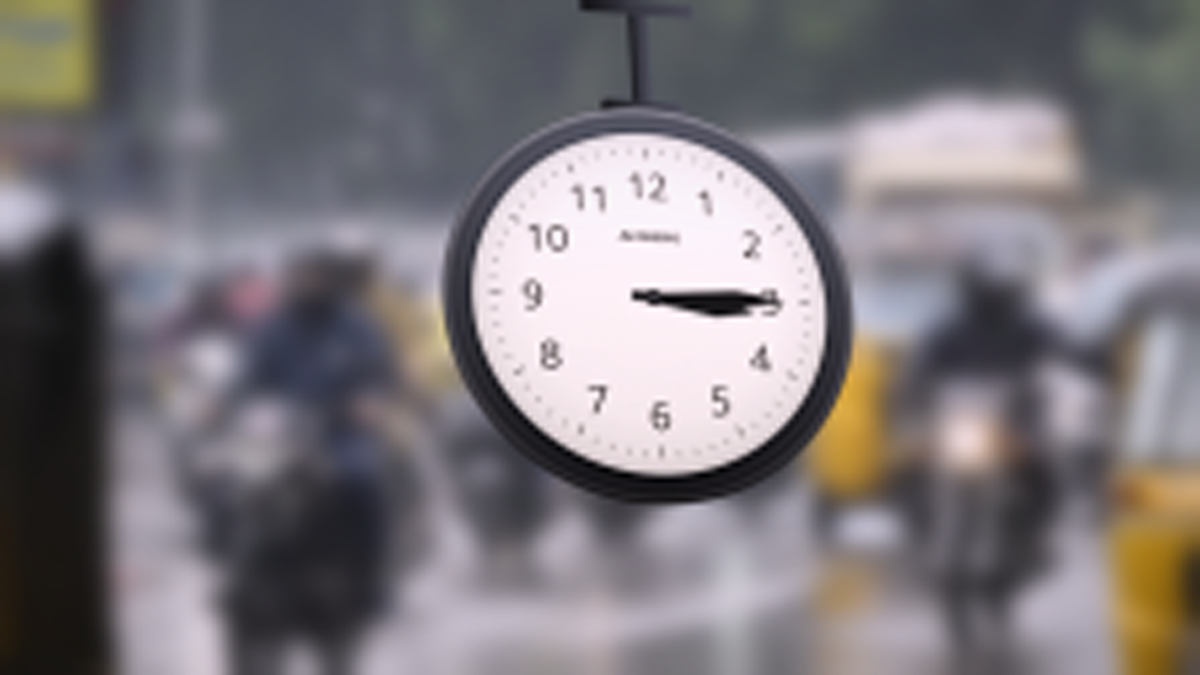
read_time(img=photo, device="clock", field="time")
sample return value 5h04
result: 3h15
